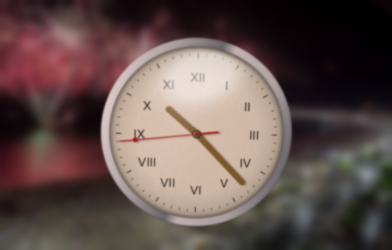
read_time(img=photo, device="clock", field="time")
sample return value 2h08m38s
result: 10h22m44s
